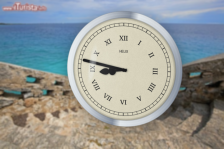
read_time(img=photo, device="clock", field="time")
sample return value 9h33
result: 8h47
